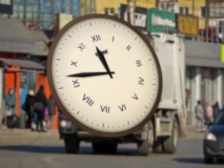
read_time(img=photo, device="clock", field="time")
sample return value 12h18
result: 11h47
